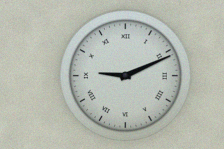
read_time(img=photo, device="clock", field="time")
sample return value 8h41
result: 9h11
